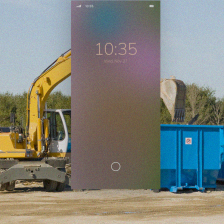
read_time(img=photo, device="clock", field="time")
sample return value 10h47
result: 10h35
